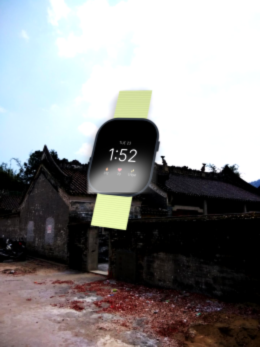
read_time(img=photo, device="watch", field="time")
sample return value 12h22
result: 1h52
